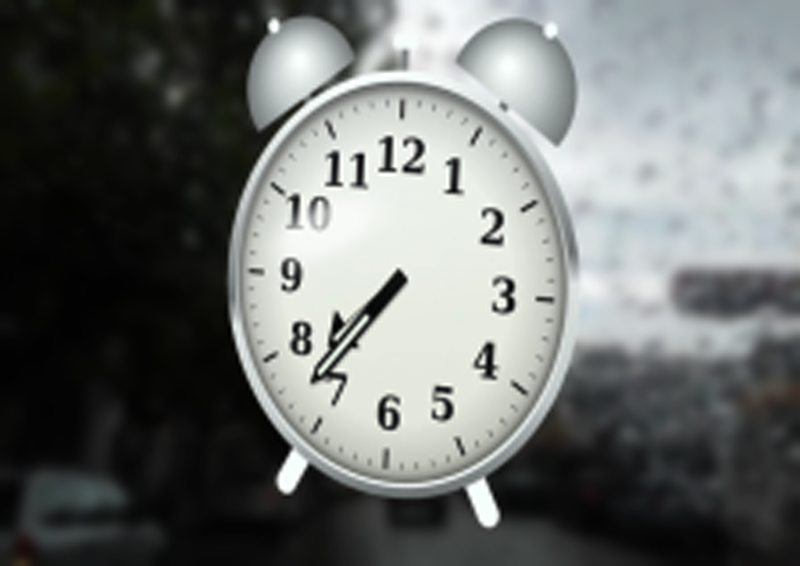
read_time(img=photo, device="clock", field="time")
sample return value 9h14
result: 7h37
